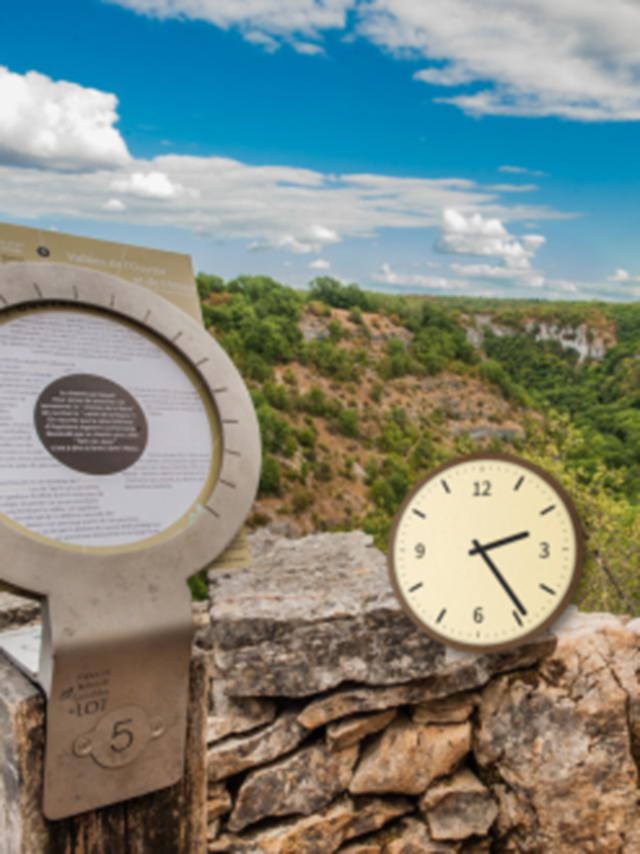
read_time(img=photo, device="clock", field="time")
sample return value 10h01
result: 2h24
